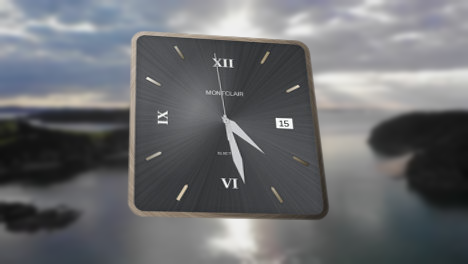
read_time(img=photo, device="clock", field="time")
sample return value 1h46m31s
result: 4h27m59s
